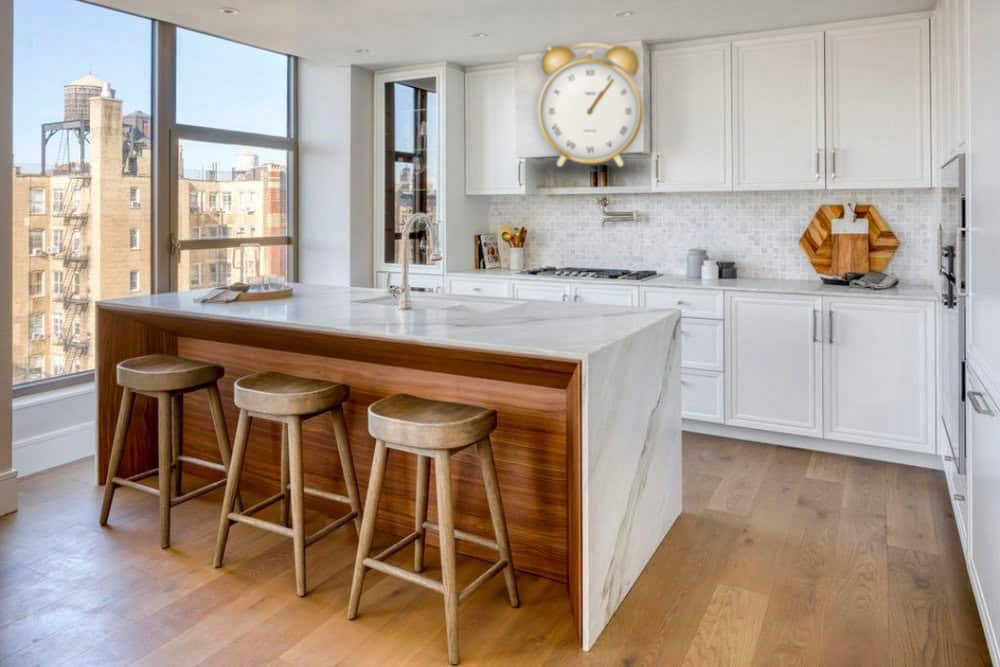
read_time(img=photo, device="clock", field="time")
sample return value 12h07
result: 1h06
